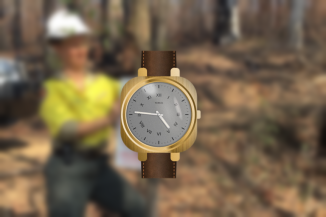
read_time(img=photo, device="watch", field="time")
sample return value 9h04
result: 4h46
